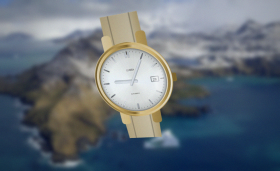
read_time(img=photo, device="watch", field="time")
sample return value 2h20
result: 9h05
